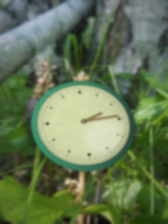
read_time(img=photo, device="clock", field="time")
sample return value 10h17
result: 2h14
